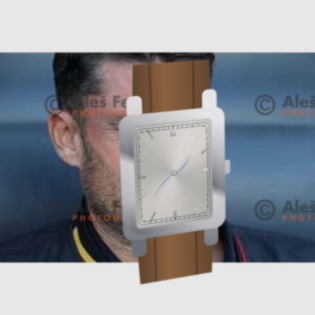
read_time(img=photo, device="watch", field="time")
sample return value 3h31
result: 1h38
